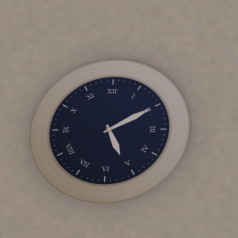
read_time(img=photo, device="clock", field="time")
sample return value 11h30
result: 5h10
